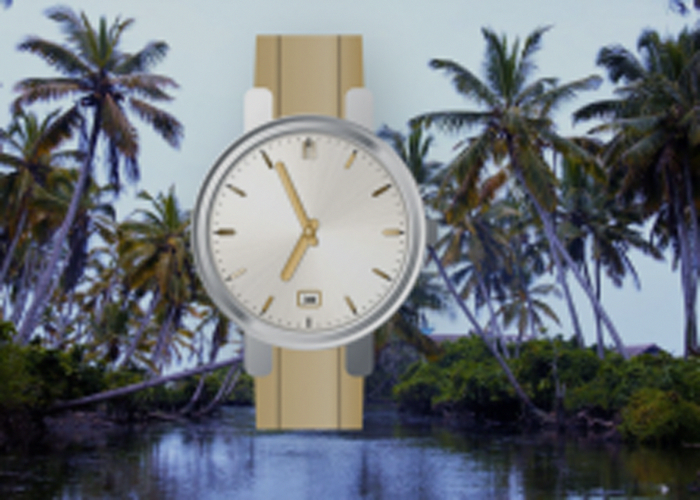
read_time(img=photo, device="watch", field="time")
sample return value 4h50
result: 6h56
